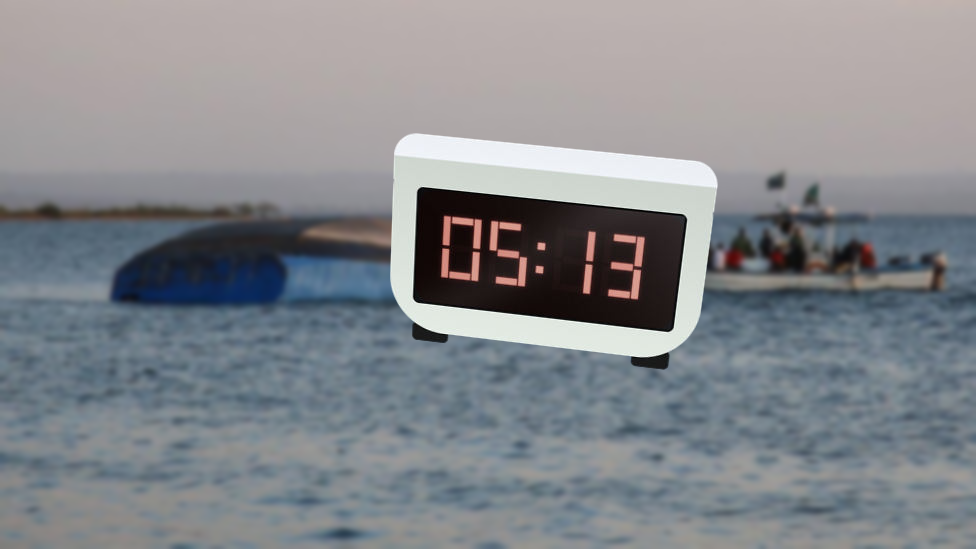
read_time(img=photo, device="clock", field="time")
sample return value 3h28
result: 5h13
